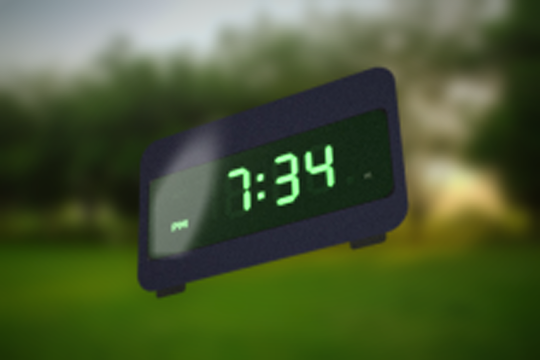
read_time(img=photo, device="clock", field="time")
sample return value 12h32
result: 7h34
